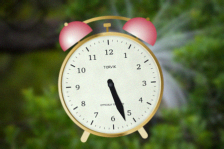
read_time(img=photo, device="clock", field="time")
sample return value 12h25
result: 5h27
